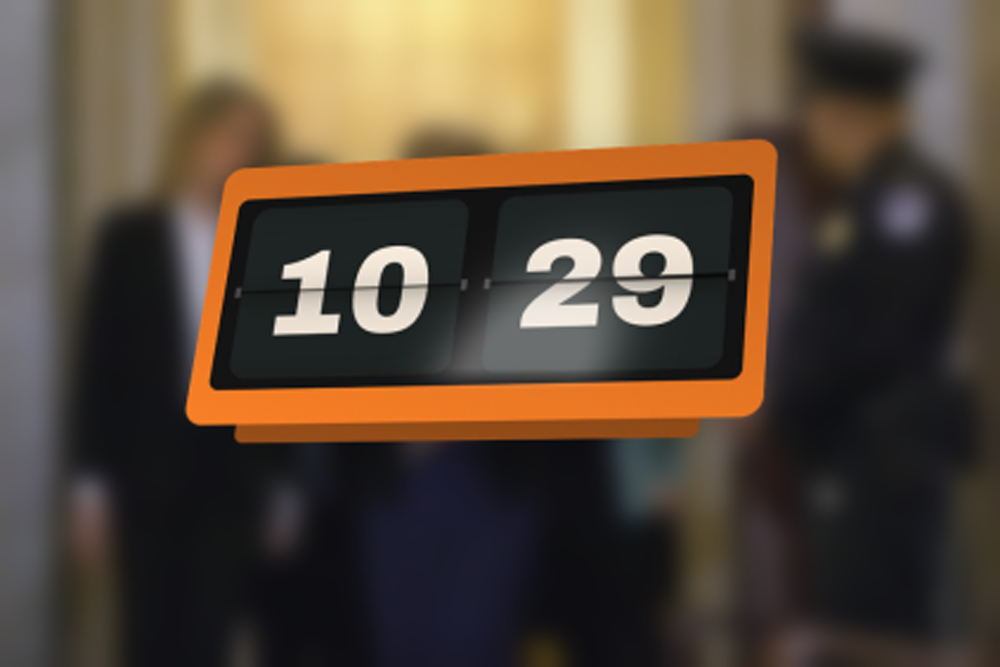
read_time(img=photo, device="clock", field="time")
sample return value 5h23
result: 10h29
